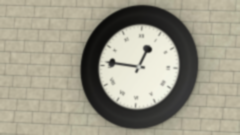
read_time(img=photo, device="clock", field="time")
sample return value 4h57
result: 12h46
